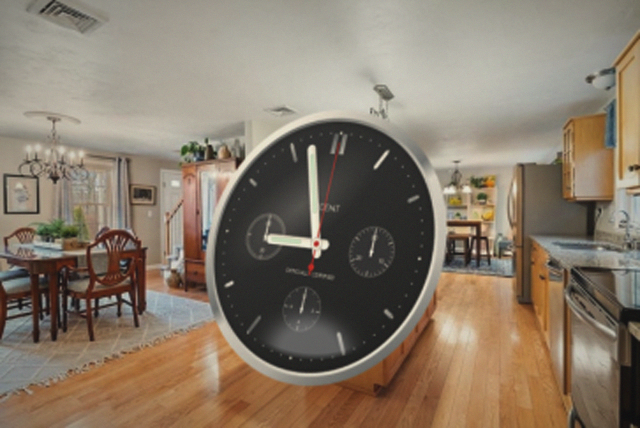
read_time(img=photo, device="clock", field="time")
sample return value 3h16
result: 8h57
